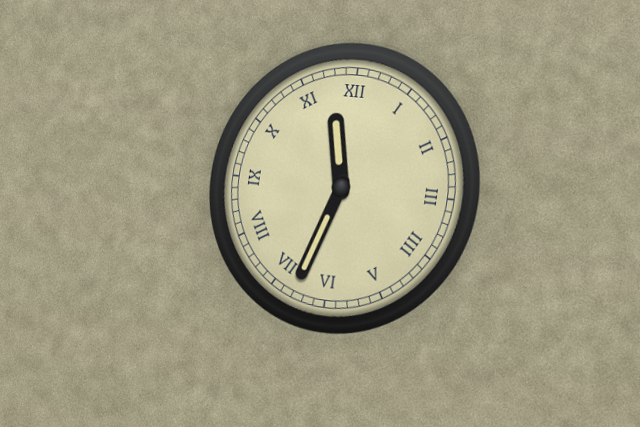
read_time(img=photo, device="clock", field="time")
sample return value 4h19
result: 11h33
